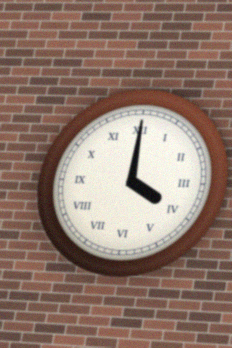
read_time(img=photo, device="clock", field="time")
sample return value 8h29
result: 4h00
